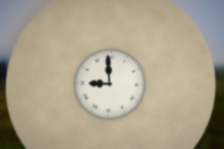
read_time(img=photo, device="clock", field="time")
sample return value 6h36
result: 8h59
